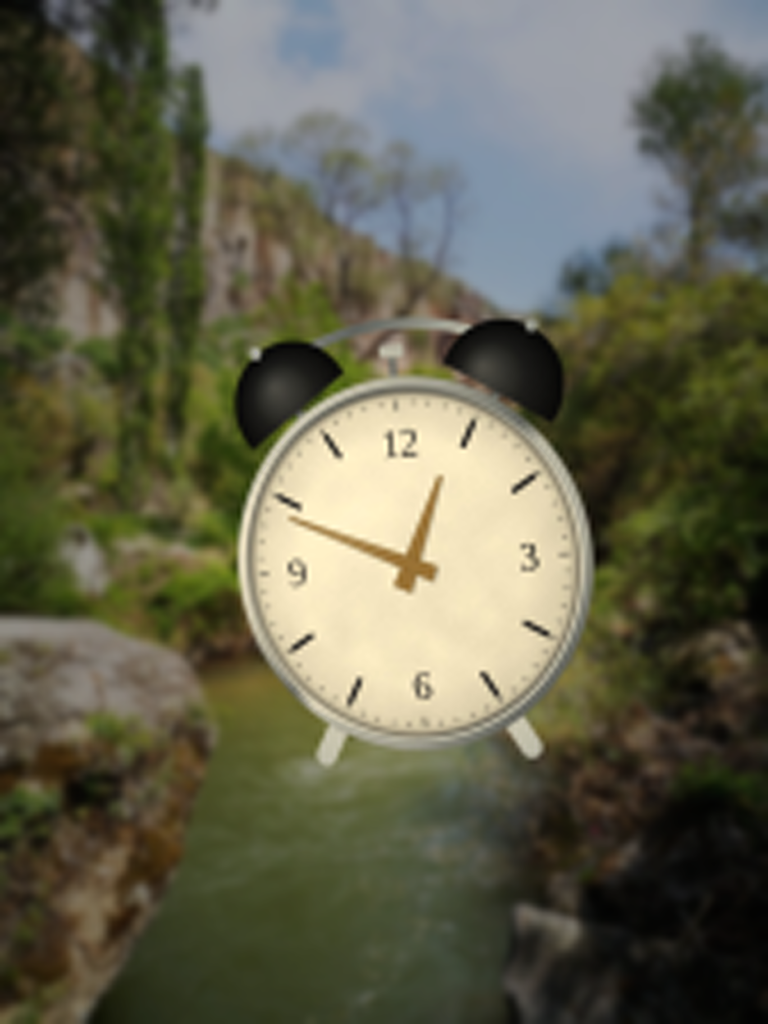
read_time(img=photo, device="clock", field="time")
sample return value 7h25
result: 12h49
